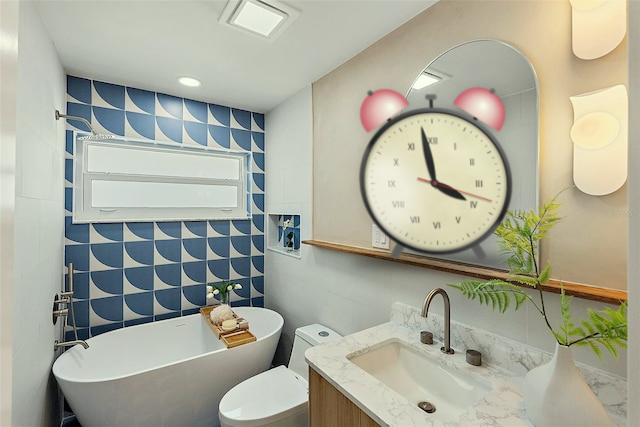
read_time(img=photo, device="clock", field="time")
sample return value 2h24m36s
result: 3h58m18s
